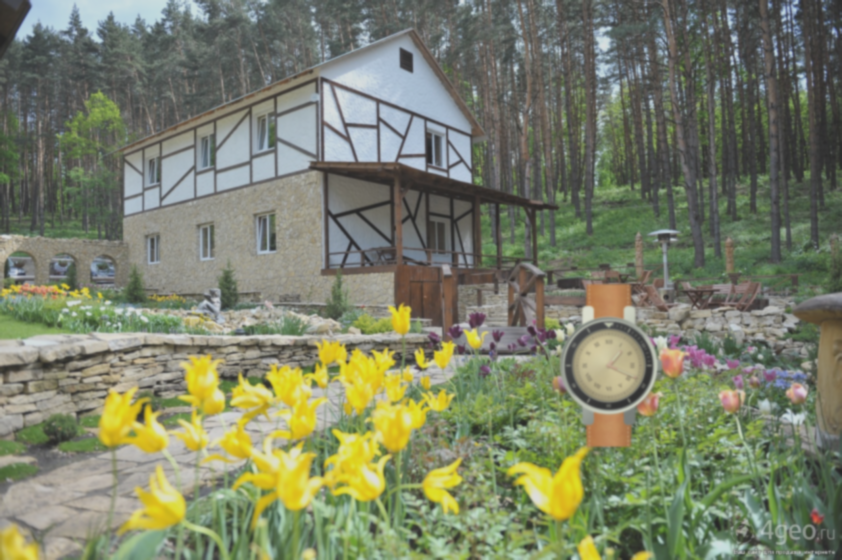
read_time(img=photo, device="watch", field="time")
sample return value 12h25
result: 1h19
